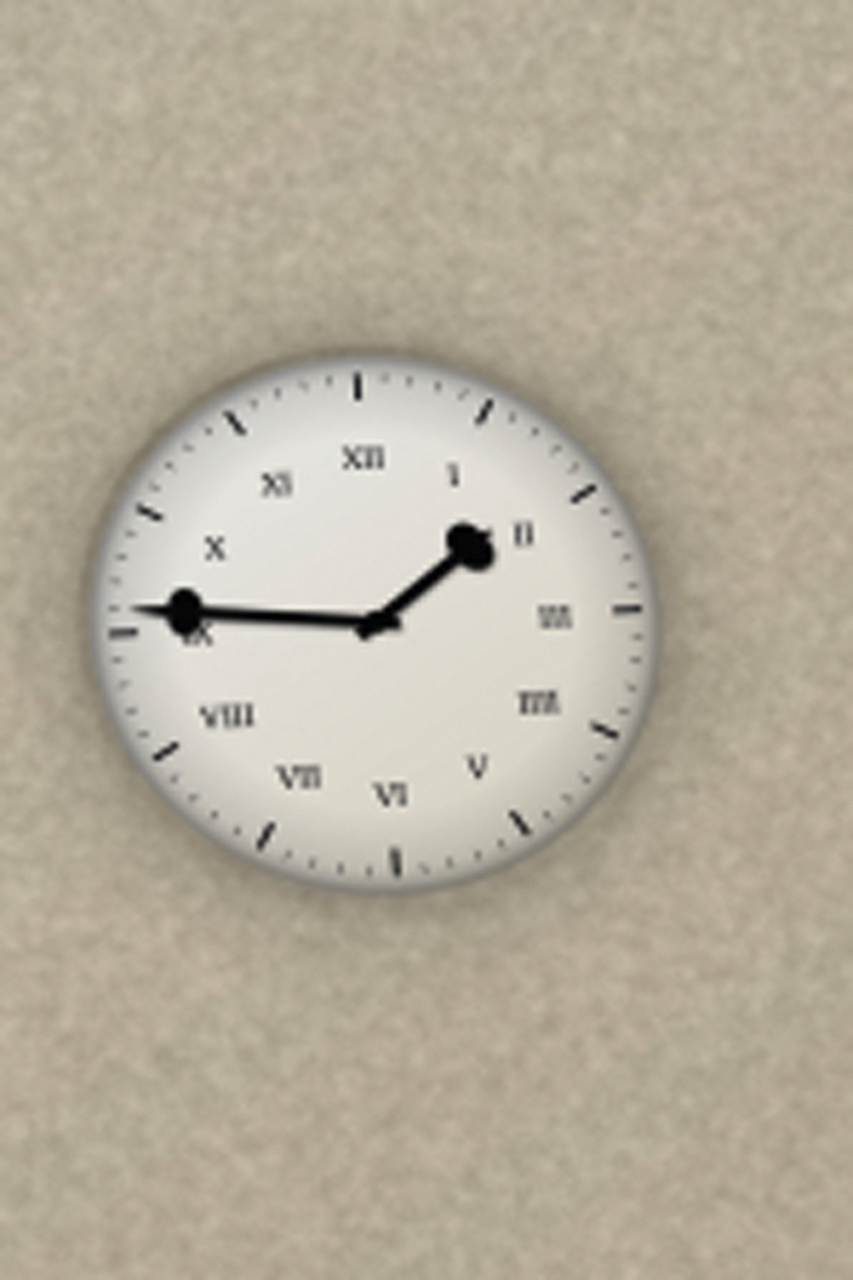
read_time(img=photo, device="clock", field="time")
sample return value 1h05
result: 1h46
